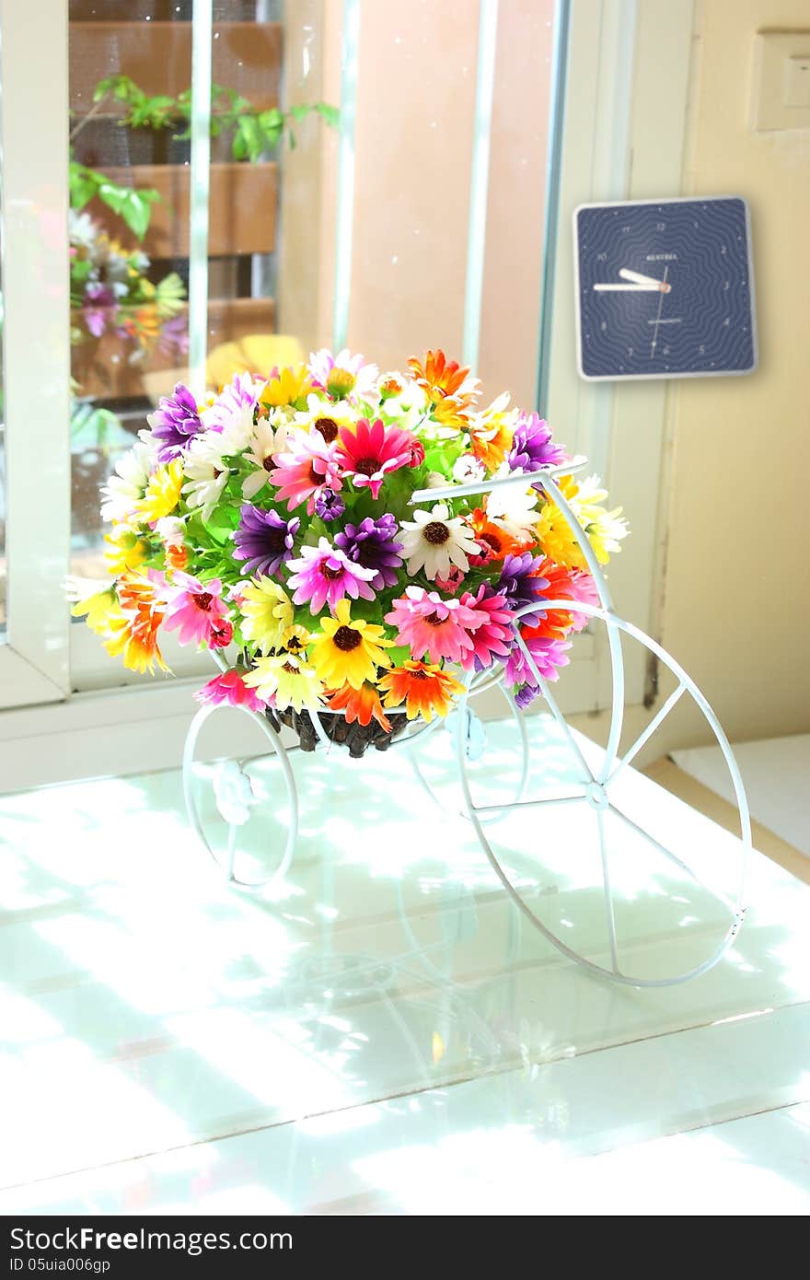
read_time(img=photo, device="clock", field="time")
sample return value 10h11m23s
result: 9h45m32s
